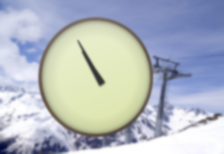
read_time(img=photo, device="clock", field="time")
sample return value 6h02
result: 10h55
